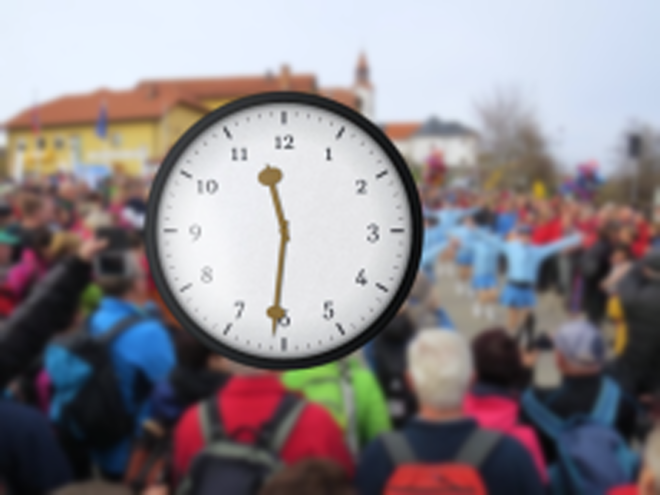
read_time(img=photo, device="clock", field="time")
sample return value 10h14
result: 11h31
